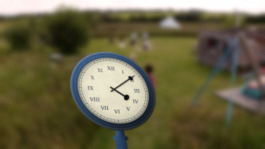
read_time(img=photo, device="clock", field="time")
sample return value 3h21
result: 4h09
